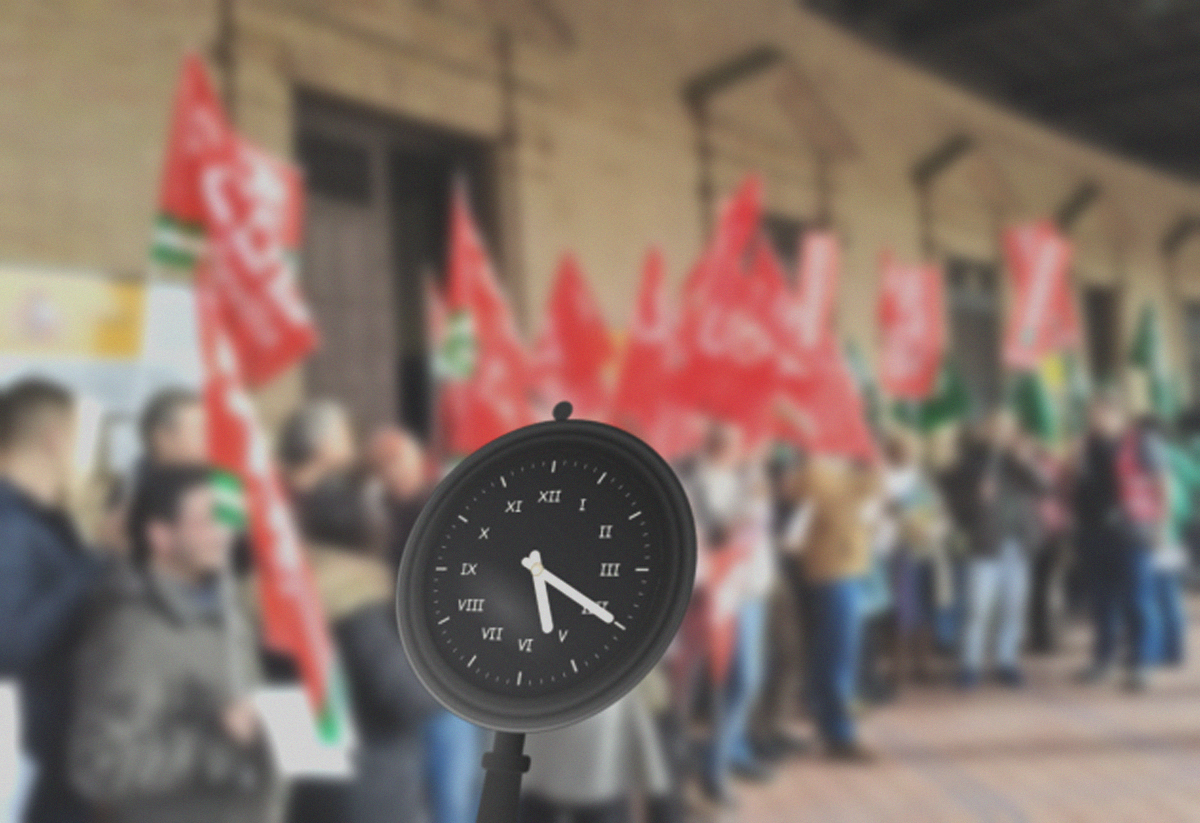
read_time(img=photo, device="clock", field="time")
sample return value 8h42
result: 5h20
